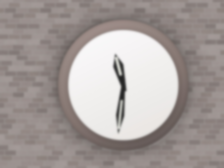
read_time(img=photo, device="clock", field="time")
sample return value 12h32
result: 11h31
